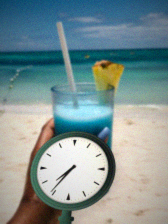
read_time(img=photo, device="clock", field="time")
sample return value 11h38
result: 7h36
